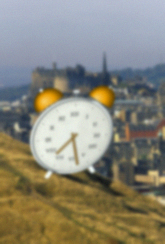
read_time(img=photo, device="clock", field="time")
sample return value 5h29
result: 7h28
